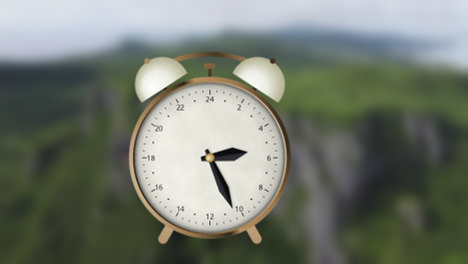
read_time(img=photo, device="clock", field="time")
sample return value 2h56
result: 5h26
